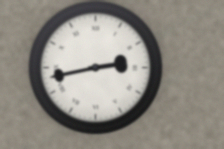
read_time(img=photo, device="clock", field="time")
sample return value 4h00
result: 2h43
